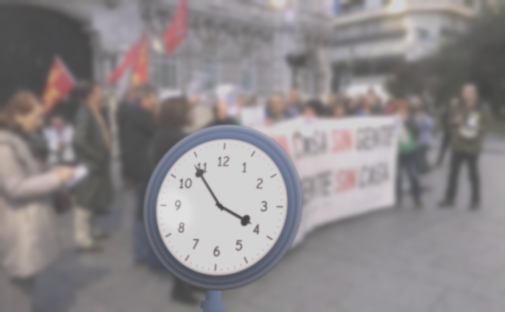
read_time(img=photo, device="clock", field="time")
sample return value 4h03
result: 3h54
